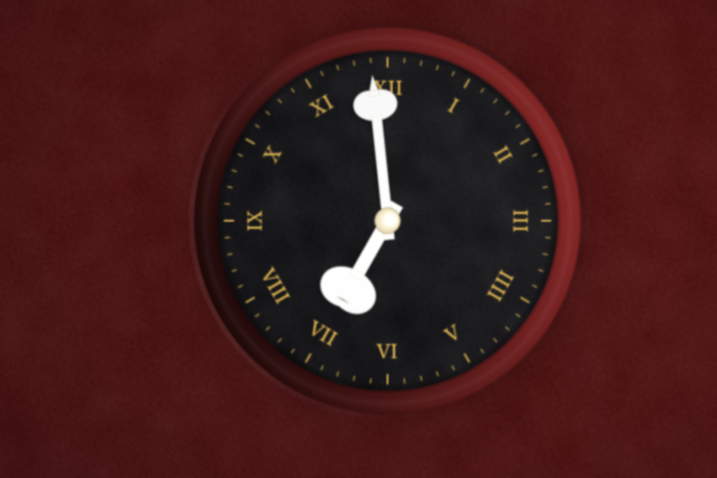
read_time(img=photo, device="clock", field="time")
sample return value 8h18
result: 6h59
